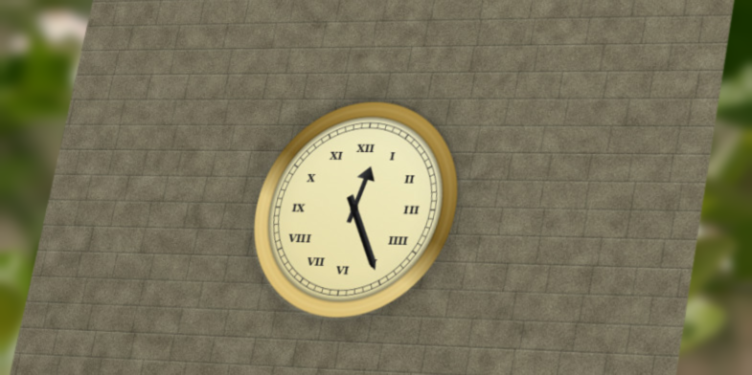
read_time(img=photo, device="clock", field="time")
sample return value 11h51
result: 12h25
